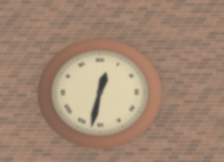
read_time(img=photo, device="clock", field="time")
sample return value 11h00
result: 12h32
